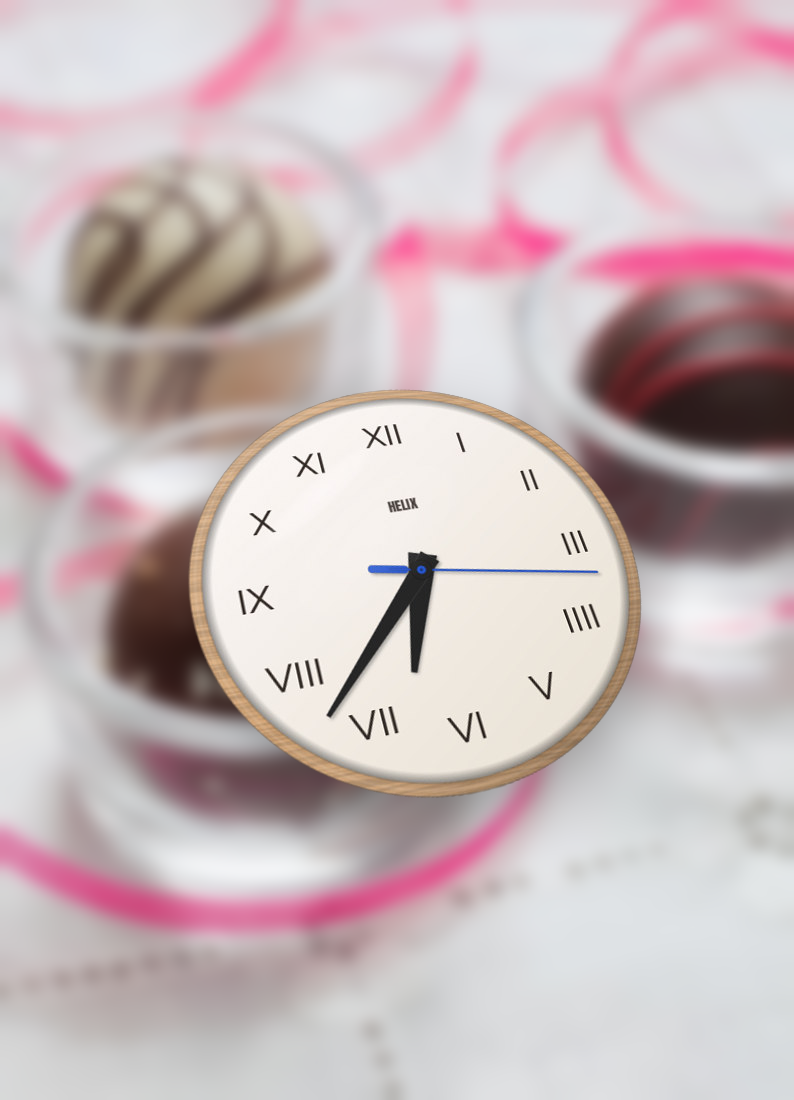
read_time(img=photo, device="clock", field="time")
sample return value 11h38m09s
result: 6h37m17s
